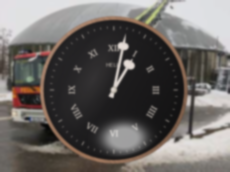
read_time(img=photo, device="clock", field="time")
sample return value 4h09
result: 1h02
